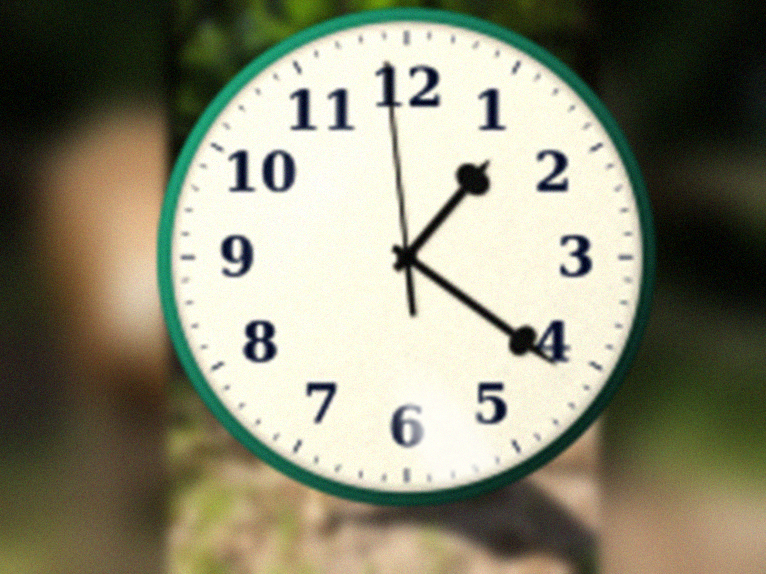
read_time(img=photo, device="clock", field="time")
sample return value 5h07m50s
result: 1h20m59s
